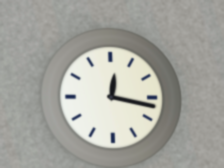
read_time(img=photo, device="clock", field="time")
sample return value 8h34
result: 12h17
